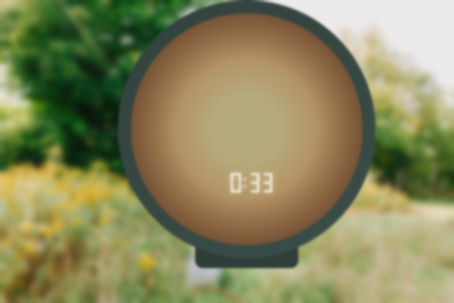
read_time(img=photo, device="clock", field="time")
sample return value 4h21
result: 0h33
